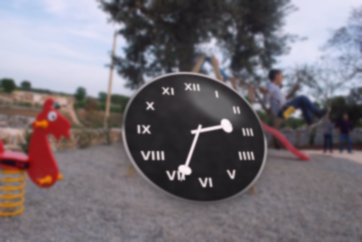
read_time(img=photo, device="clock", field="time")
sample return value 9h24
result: 2h34
